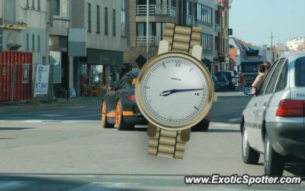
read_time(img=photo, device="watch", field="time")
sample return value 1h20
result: 8h13
